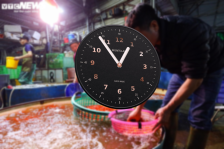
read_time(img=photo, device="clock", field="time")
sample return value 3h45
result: 12h54
